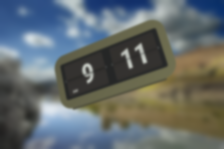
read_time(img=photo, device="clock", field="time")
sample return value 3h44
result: 9h11
